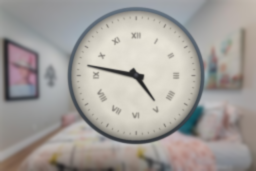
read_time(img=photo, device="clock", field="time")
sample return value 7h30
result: 4h47
